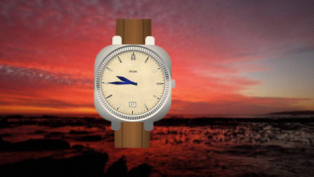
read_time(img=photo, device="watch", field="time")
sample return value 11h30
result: 9h45
